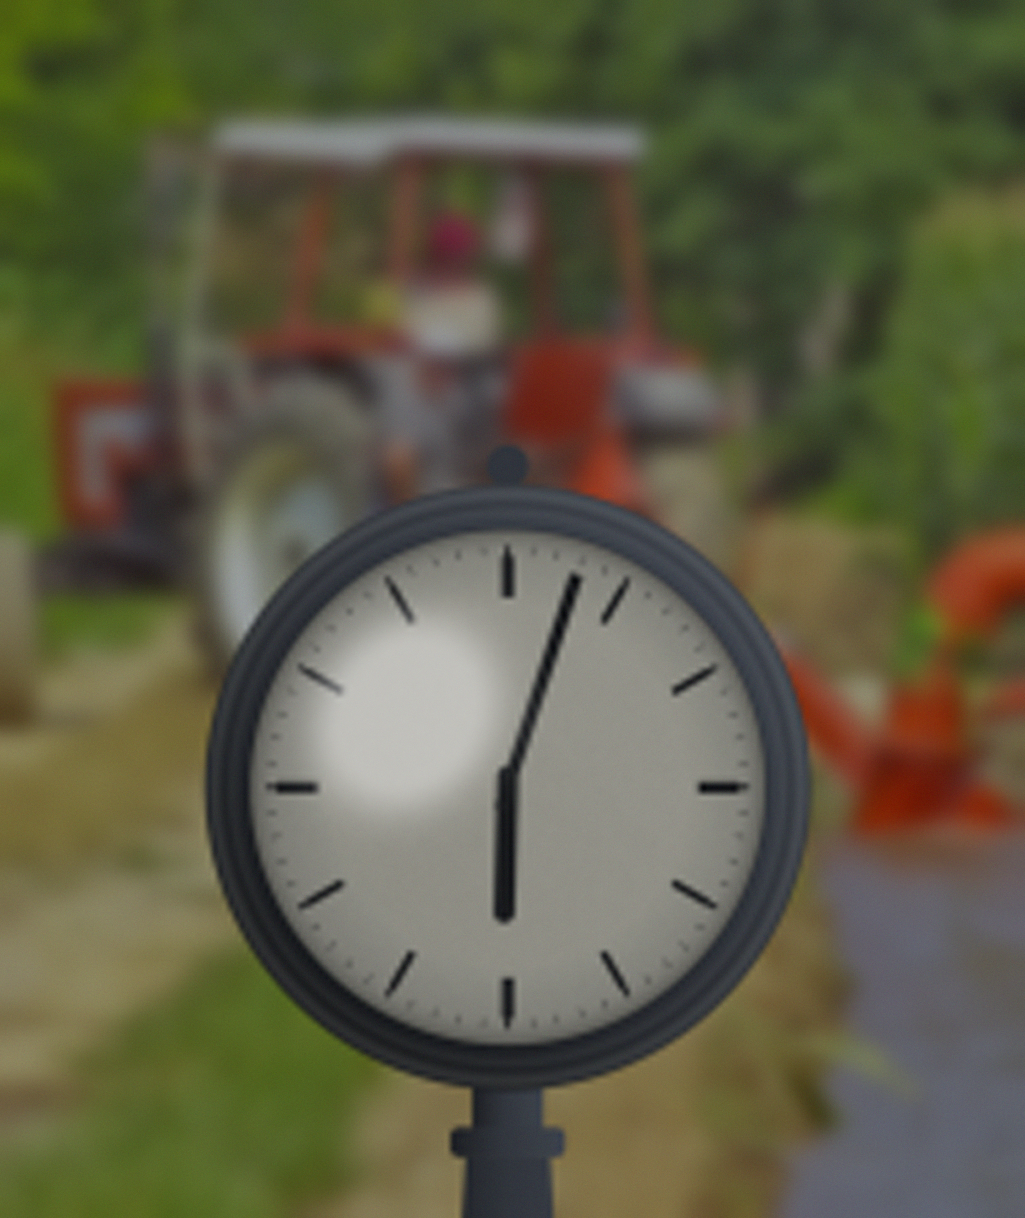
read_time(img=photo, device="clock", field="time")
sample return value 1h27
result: 6h03
